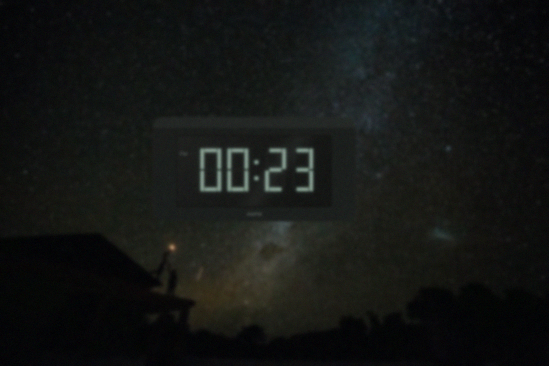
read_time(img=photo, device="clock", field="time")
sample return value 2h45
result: 0h23
